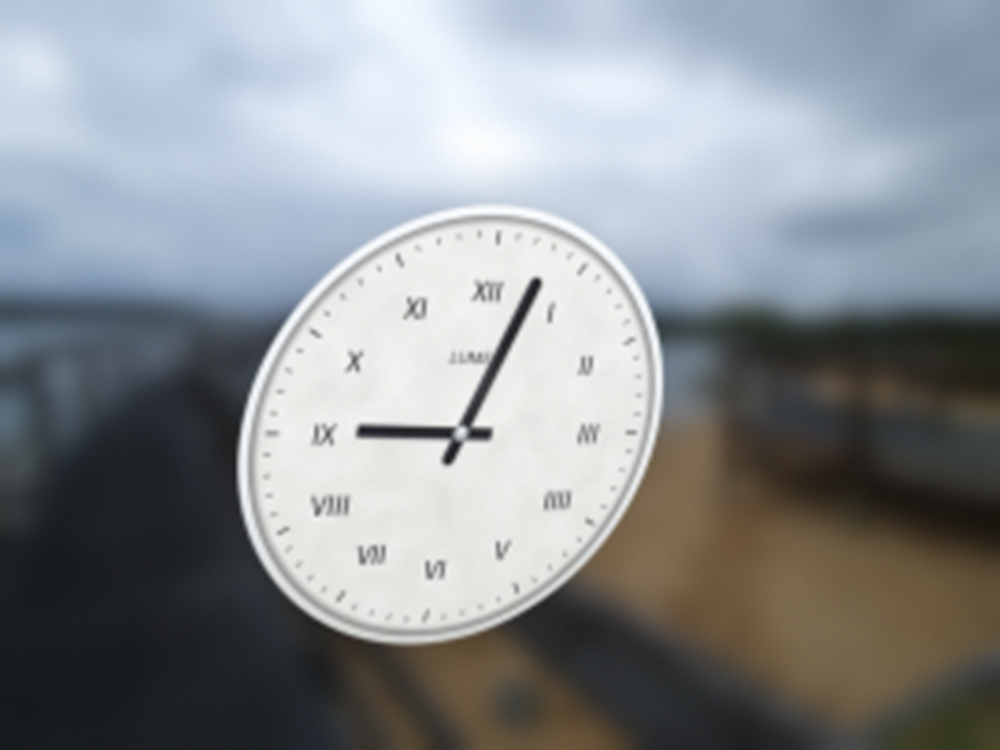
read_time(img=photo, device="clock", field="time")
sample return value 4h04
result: 9h03
